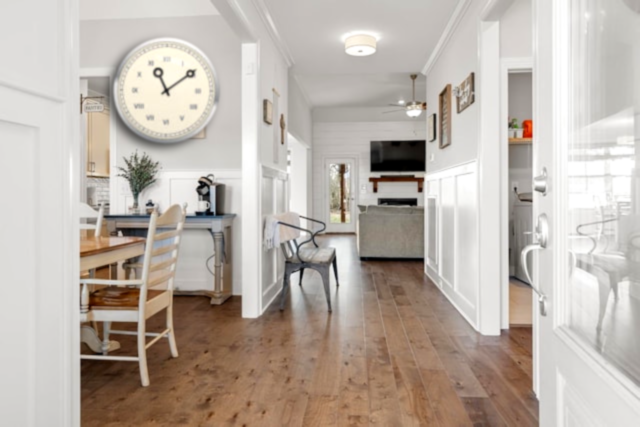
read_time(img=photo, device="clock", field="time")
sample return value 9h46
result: 11h09
